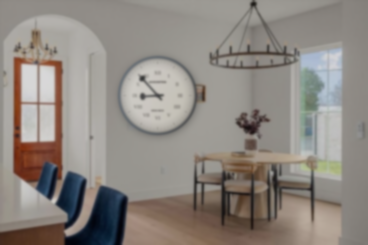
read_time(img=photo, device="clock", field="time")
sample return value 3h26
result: 8h53
